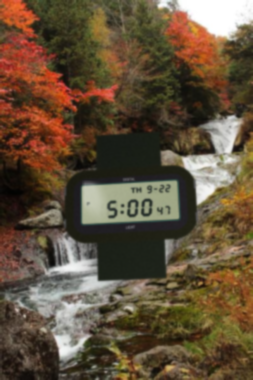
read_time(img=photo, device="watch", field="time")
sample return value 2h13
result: 5h00
